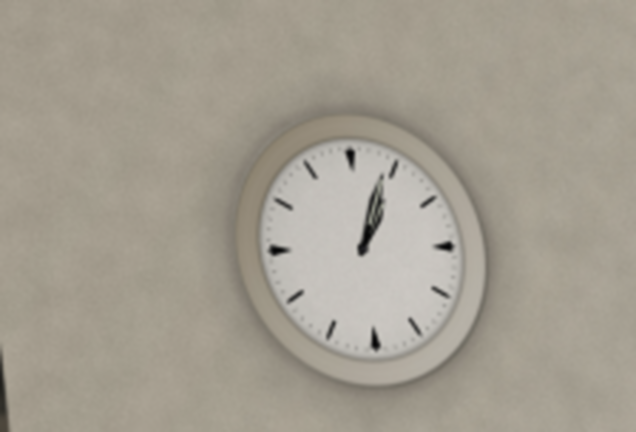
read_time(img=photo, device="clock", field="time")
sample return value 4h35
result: 1h04
